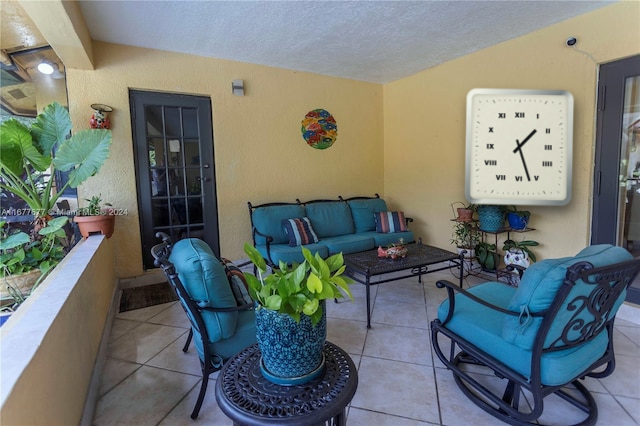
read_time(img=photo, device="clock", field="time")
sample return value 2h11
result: 1h27
